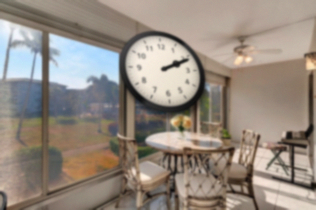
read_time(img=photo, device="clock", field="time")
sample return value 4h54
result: 2h11
